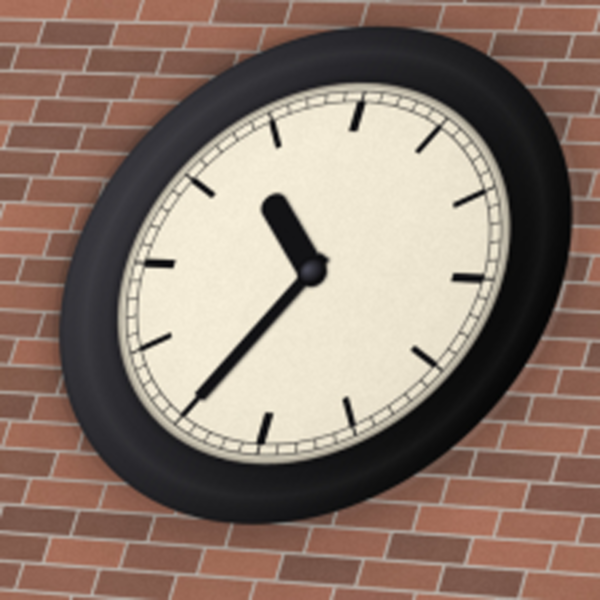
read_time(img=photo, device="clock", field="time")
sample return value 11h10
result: 10h35
